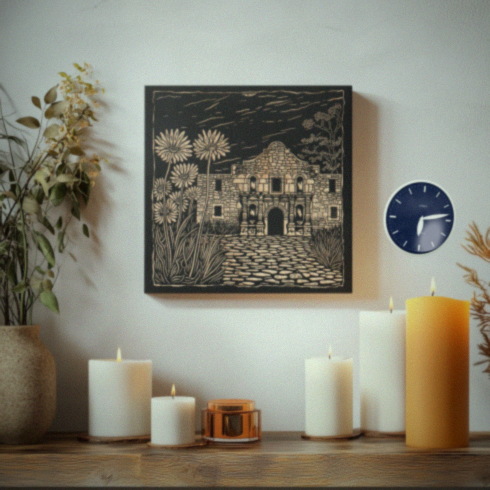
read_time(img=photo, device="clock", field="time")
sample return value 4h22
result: 6h13
